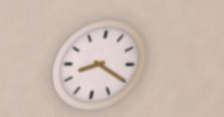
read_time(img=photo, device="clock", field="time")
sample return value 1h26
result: 8h20
